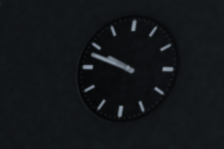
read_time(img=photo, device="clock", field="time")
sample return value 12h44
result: 9h48
